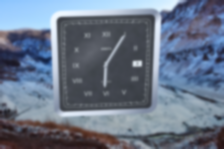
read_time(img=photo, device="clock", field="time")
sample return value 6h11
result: 6h05
